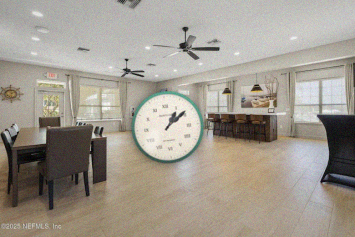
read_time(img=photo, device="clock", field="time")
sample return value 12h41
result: 1h09
